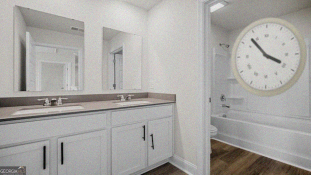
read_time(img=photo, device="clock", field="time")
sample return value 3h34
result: 3h53
